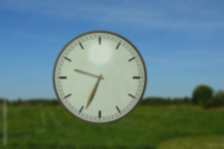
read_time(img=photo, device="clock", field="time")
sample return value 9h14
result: 9h34
